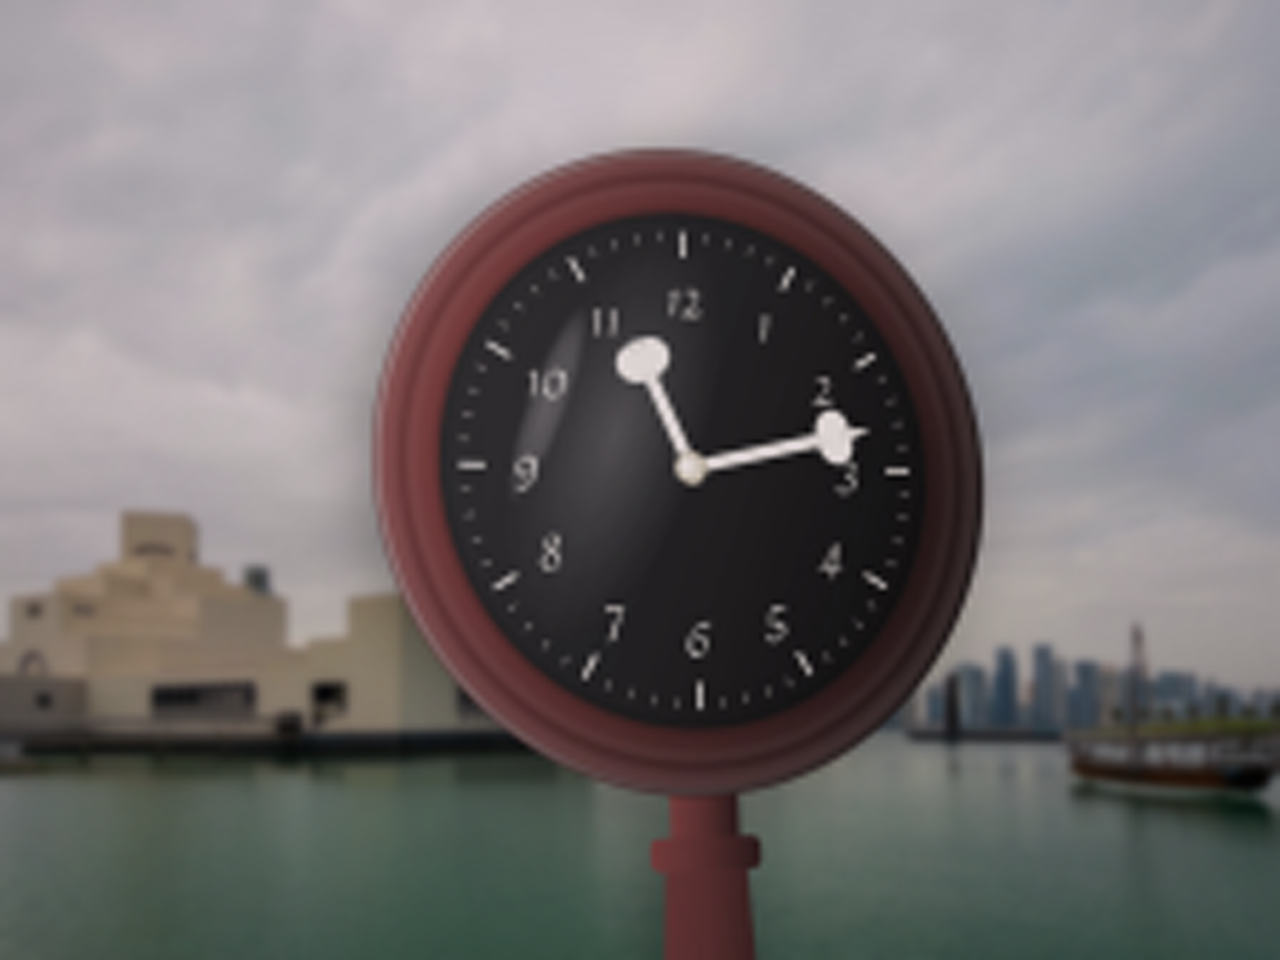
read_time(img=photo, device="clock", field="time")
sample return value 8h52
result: 11h13
